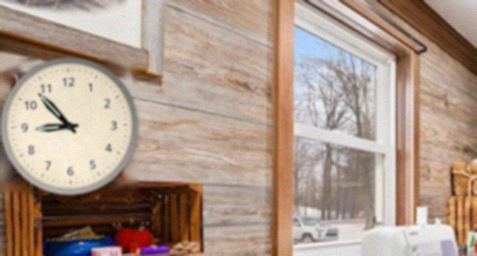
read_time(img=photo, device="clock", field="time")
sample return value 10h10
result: 8h53
